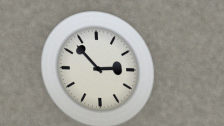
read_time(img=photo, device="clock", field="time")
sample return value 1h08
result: 2h53
